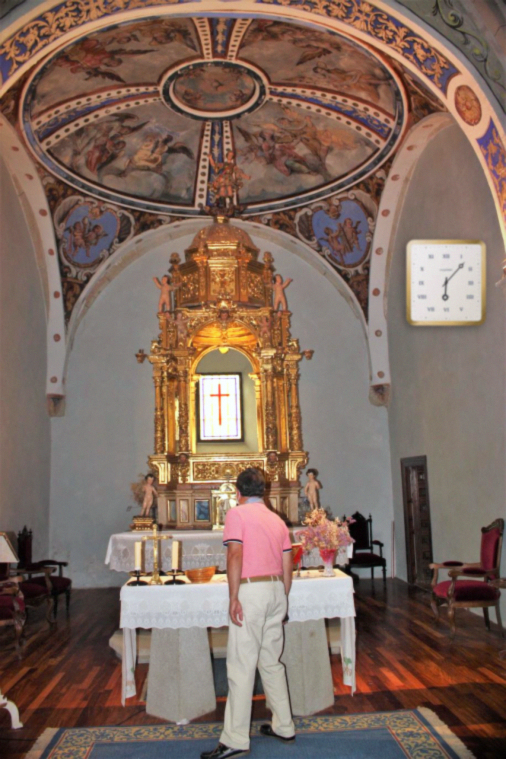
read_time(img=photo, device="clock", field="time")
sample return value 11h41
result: 6h07
